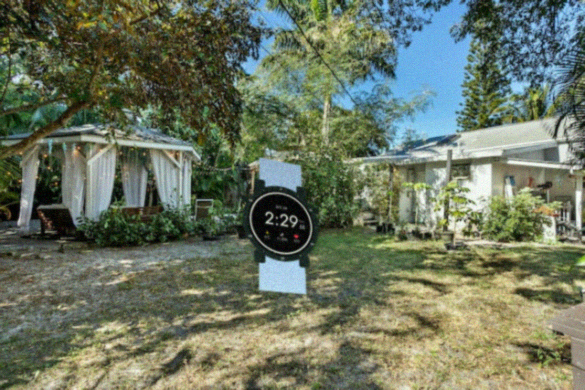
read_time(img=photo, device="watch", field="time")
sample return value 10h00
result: 2h29
